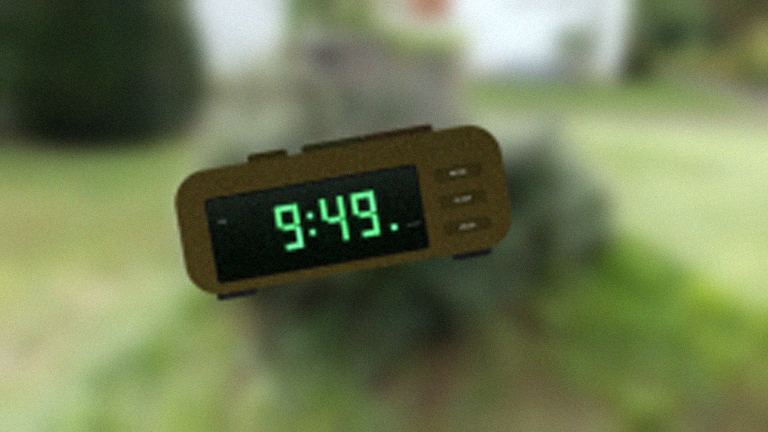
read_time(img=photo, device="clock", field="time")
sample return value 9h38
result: 9h49
